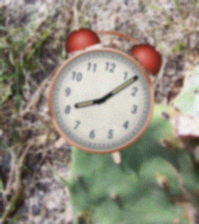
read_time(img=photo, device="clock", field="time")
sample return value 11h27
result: 8h07
